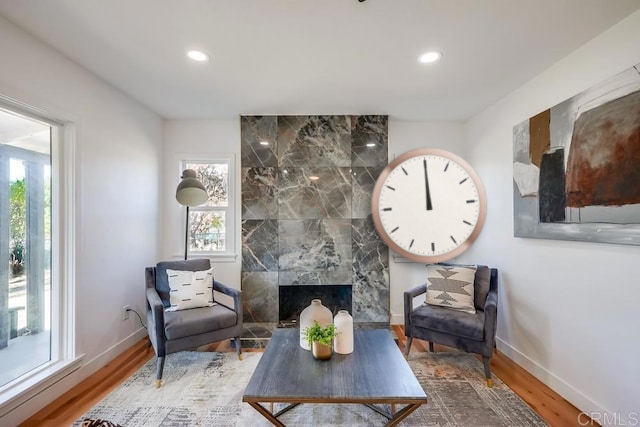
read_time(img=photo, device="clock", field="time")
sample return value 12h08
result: 12h00
